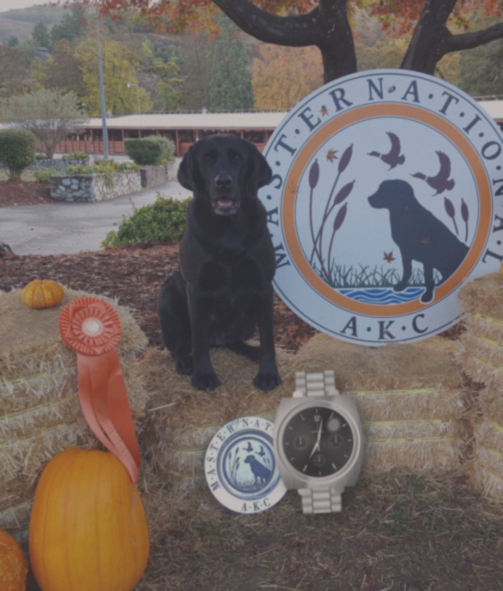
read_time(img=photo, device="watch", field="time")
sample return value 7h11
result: 7h02
